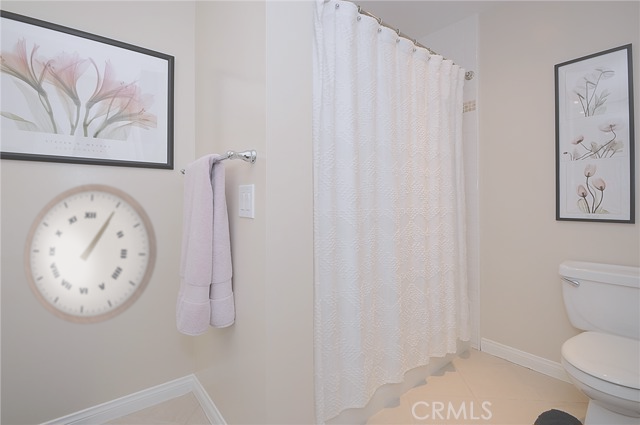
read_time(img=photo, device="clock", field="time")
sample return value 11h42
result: 1h05
